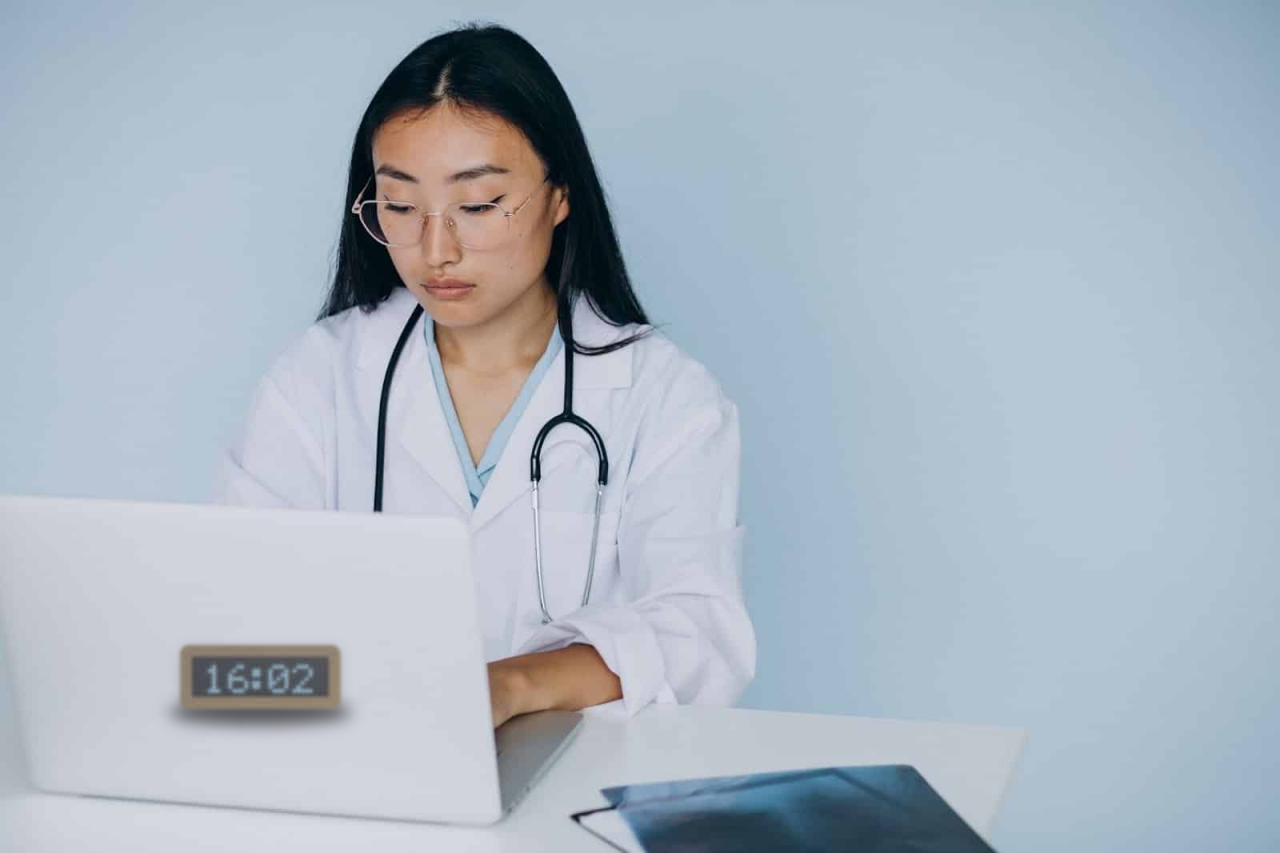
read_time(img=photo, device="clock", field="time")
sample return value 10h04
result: 16h02
